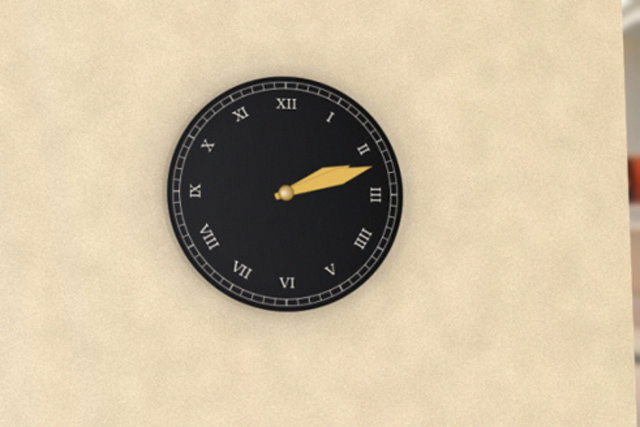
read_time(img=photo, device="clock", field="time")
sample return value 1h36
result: 2h12
